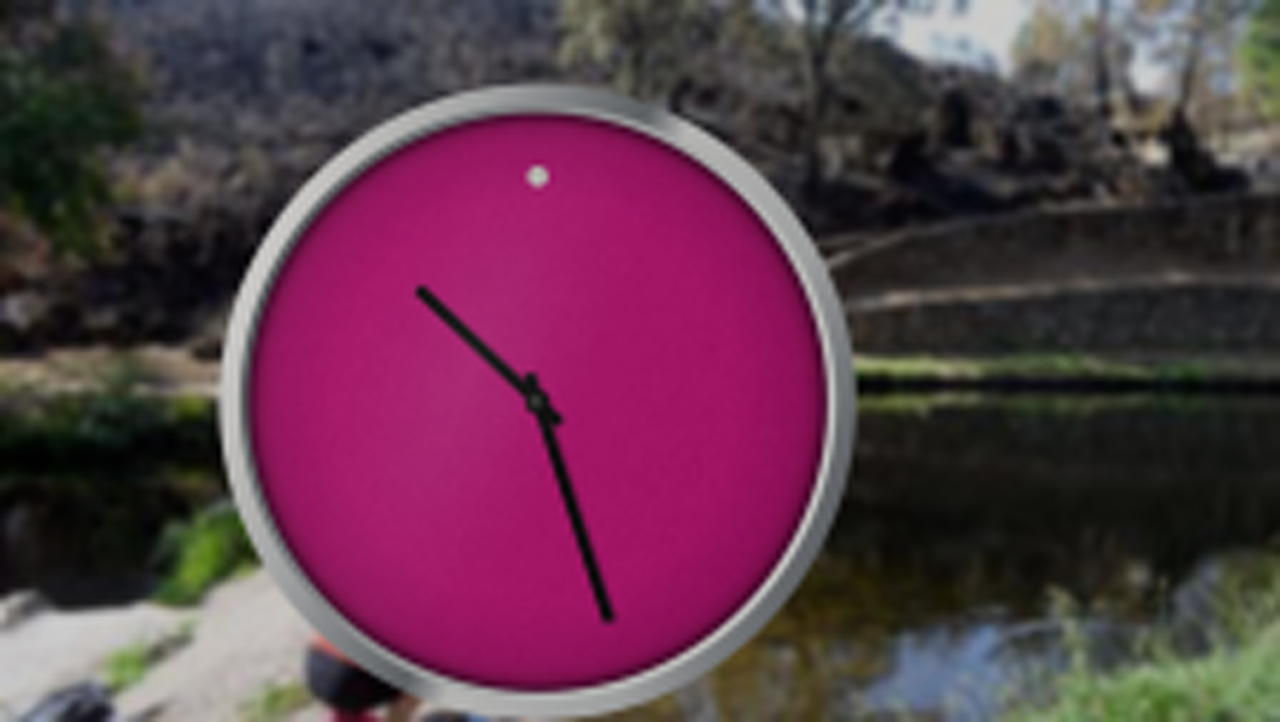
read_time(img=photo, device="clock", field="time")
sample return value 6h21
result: 10h27
